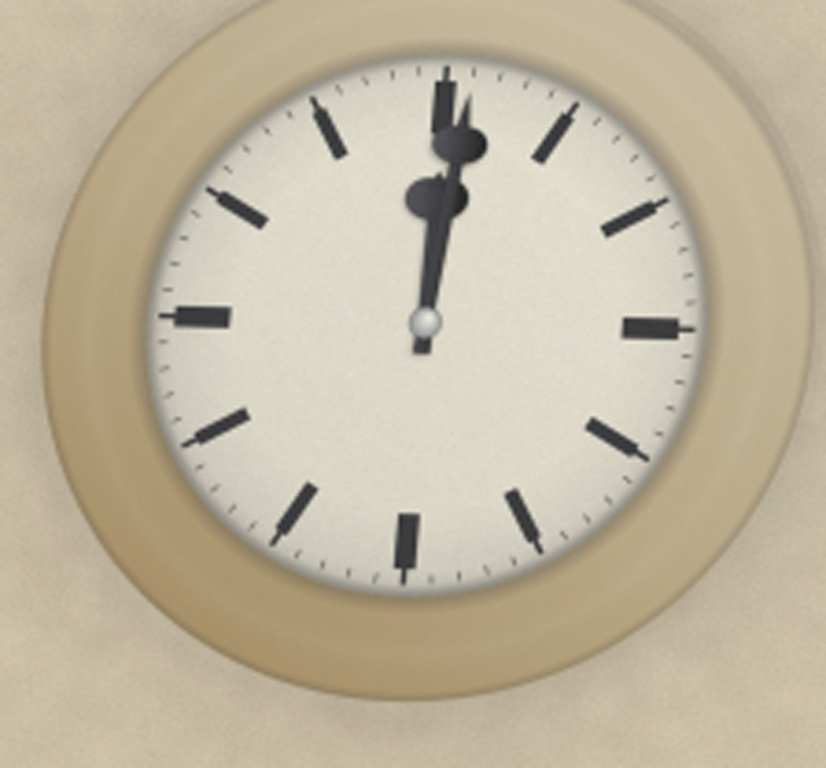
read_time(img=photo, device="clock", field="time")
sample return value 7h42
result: 12h01
